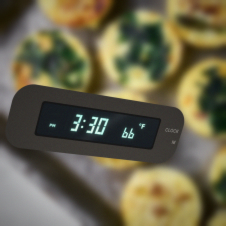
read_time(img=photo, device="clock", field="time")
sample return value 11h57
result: 3h30
